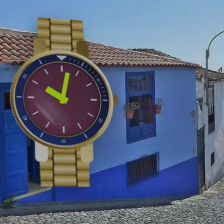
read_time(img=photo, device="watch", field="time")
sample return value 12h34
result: 10h02
